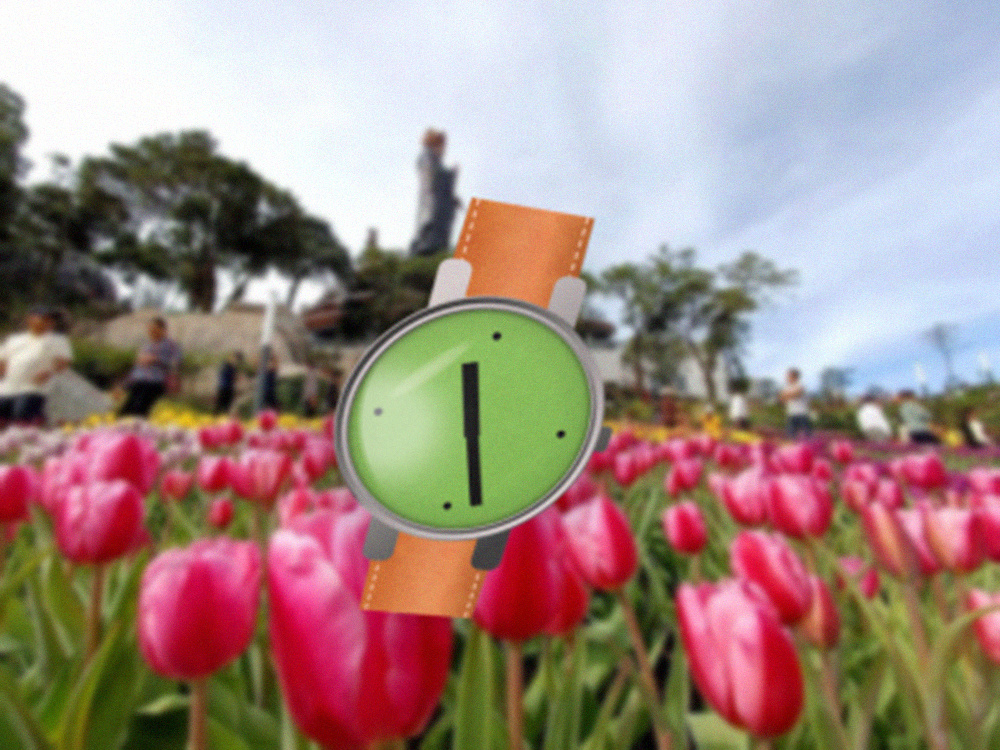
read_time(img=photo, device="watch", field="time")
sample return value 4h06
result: 11h27
